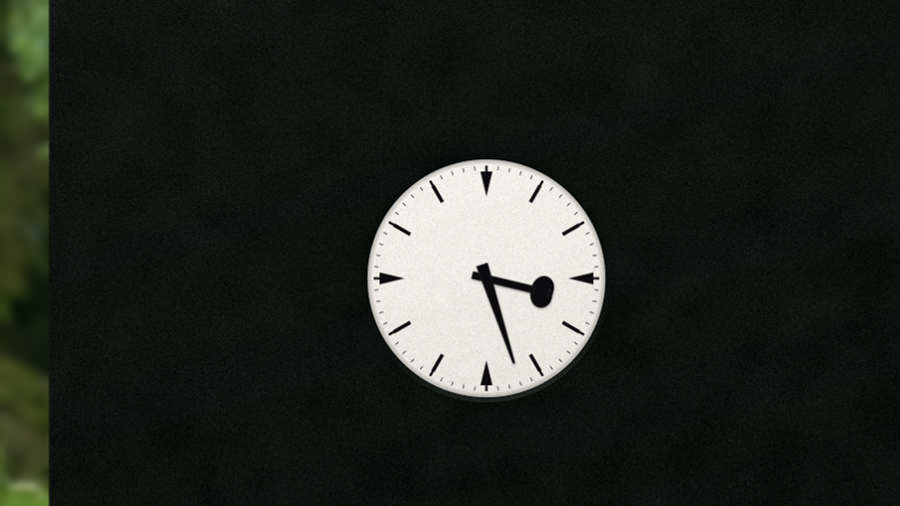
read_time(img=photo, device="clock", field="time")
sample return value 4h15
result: 3h27
